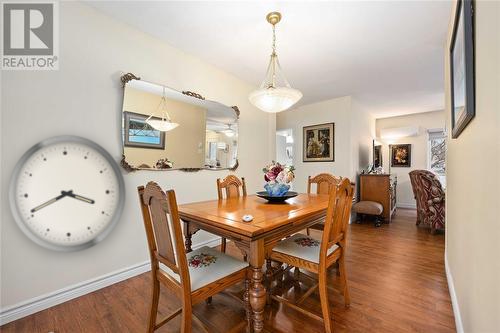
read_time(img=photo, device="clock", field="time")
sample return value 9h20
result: 3h41
